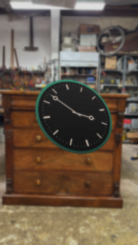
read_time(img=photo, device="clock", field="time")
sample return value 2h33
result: 3h53
